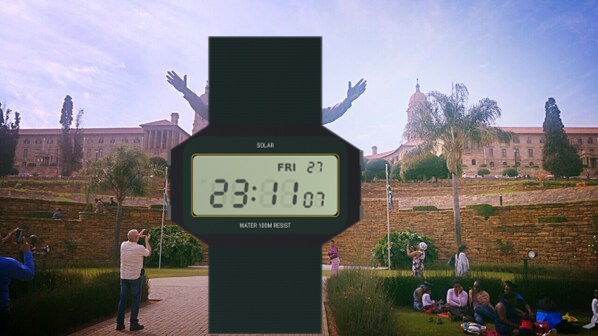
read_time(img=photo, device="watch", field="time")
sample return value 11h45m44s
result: 23h11m07s
